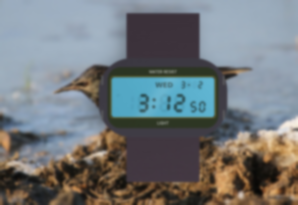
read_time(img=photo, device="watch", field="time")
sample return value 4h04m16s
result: 3h12m50s
